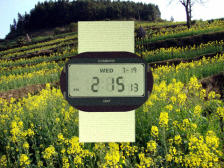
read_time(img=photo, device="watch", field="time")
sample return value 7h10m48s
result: 2h15m13s
